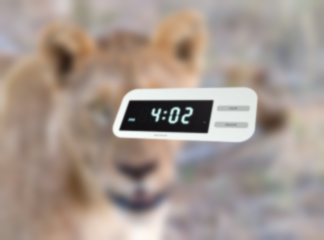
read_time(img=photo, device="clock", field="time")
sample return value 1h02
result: 4h02
